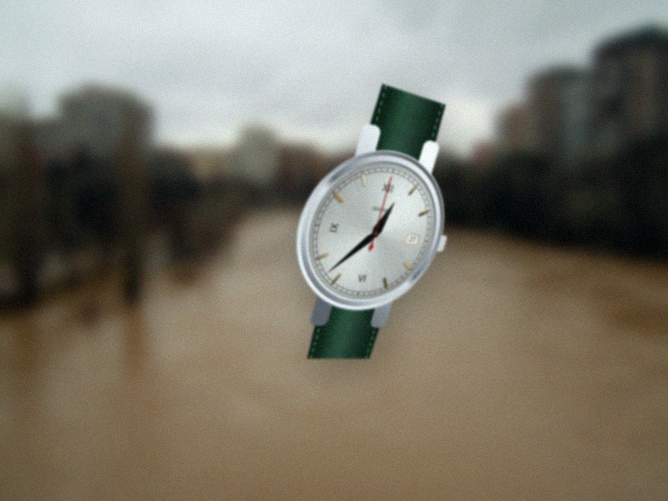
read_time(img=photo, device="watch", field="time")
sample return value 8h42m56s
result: 12h37m00s
